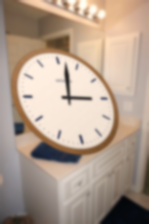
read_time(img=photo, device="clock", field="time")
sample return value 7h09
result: 3h02
